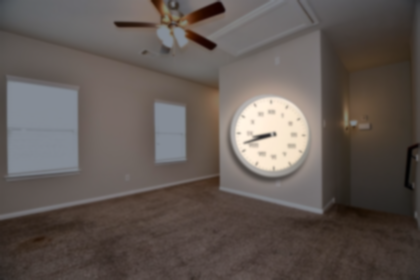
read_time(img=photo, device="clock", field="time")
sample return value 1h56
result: 8h42
